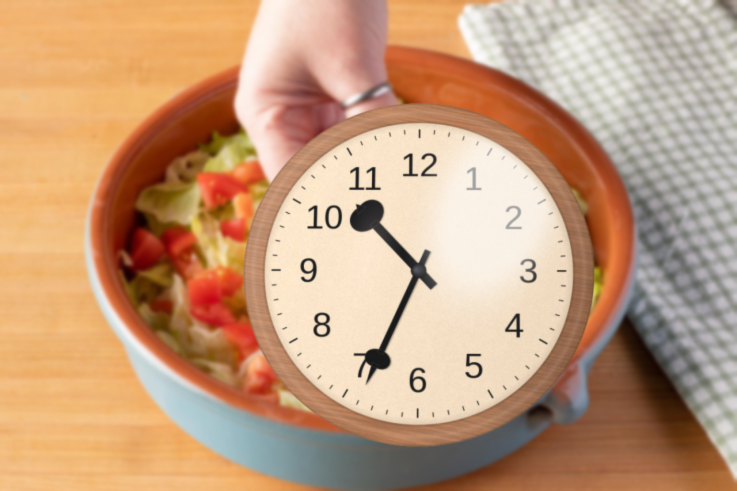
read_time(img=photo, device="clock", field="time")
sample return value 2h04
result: 10h34
